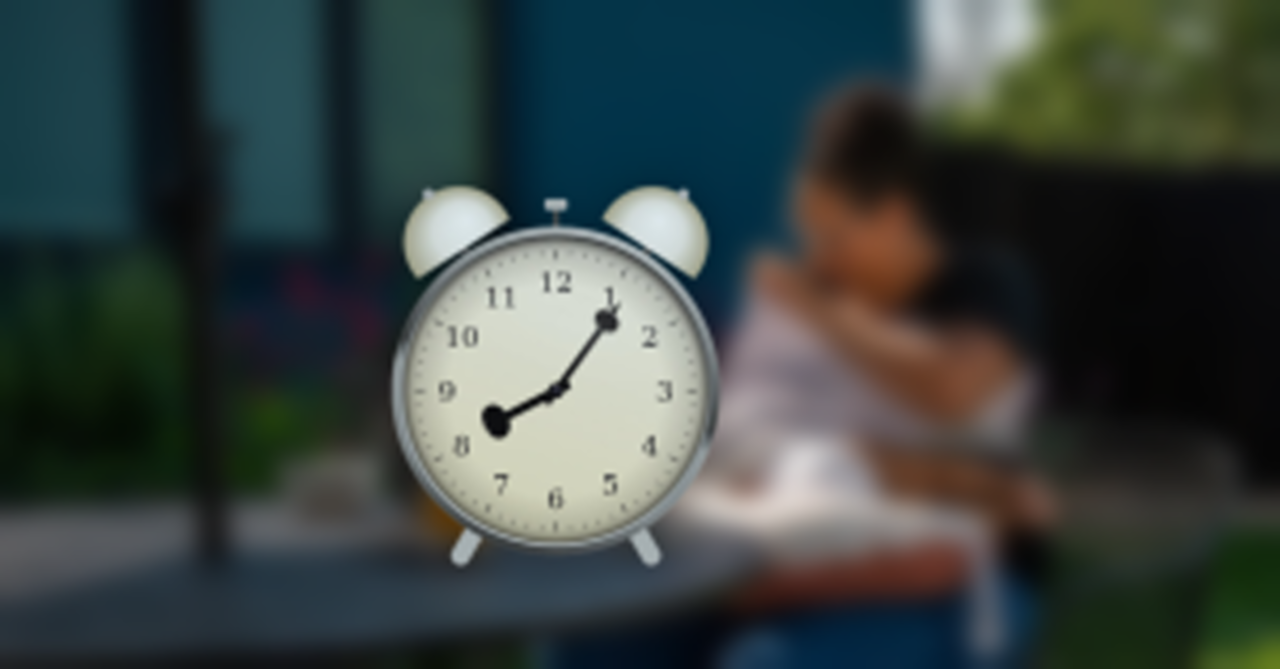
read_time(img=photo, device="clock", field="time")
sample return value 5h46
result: 8h06
